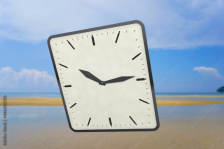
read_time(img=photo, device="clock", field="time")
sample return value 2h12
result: 10h14
